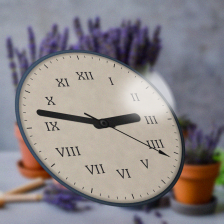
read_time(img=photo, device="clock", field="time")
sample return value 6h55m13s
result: 2h47m21s
